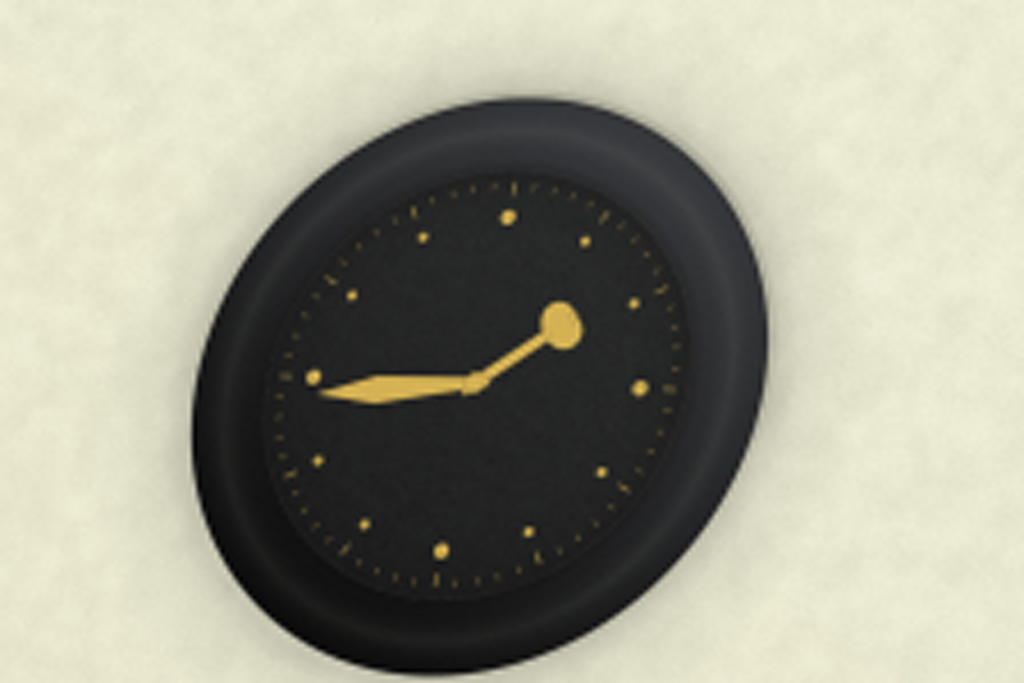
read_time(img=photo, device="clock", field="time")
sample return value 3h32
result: 1h44
